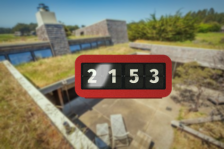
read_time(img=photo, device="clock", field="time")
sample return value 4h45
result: 21h53
